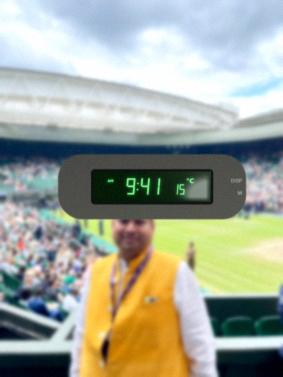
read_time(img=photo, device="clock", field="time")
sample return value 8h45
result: 9h41
